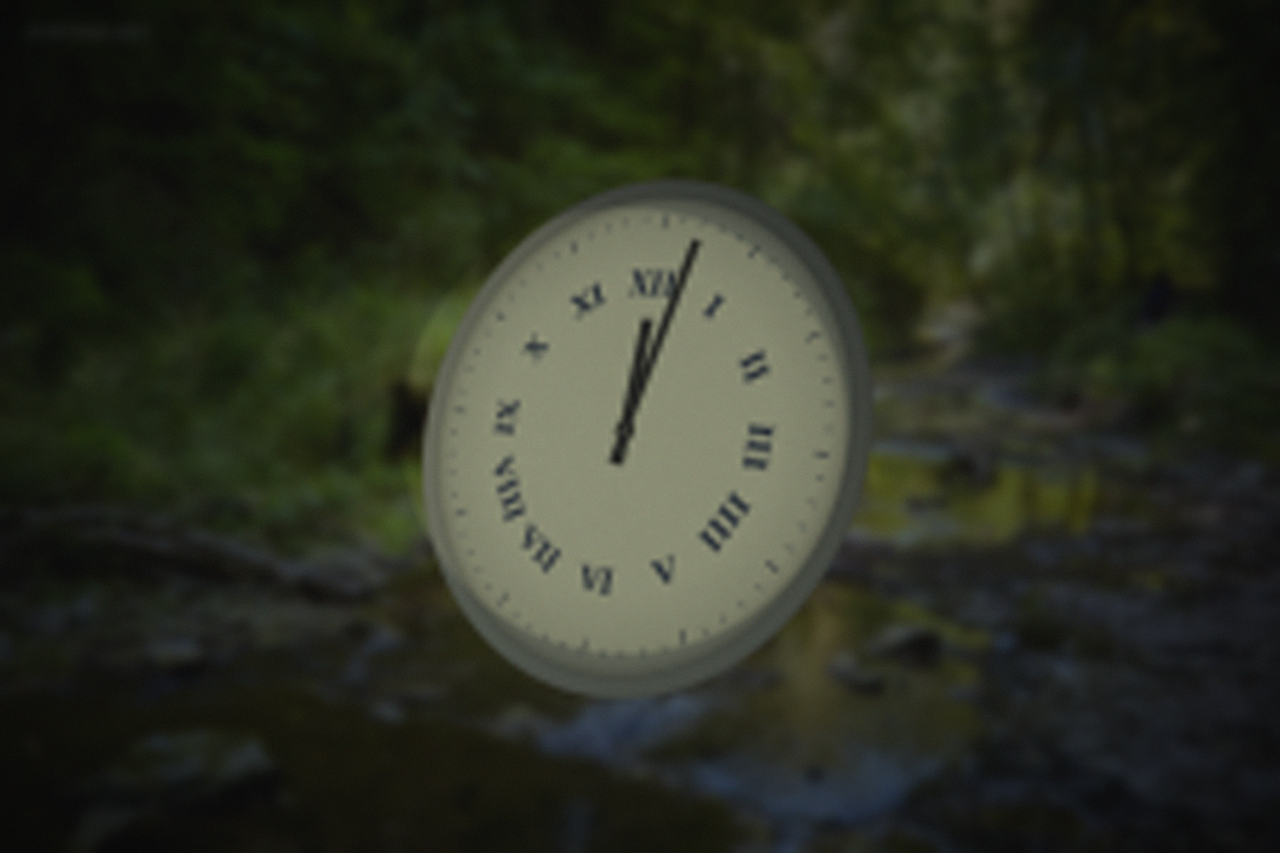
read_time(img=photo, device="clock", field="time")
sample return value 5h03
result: 12h02
